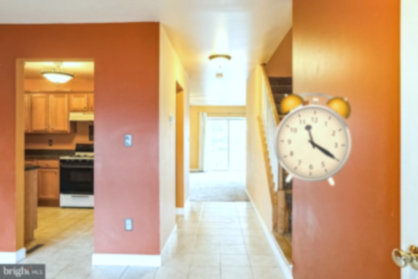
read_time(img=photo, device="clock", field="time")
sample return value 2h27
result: 11h20
